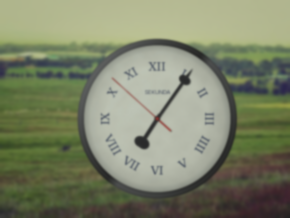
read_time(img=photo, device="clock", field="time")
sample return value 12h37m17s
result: 7h05m52s
